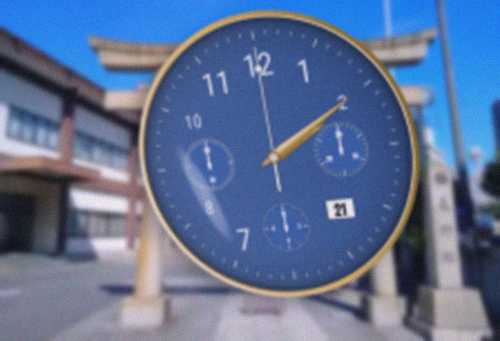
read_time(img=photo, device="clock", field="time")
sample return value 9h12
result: 2h10
